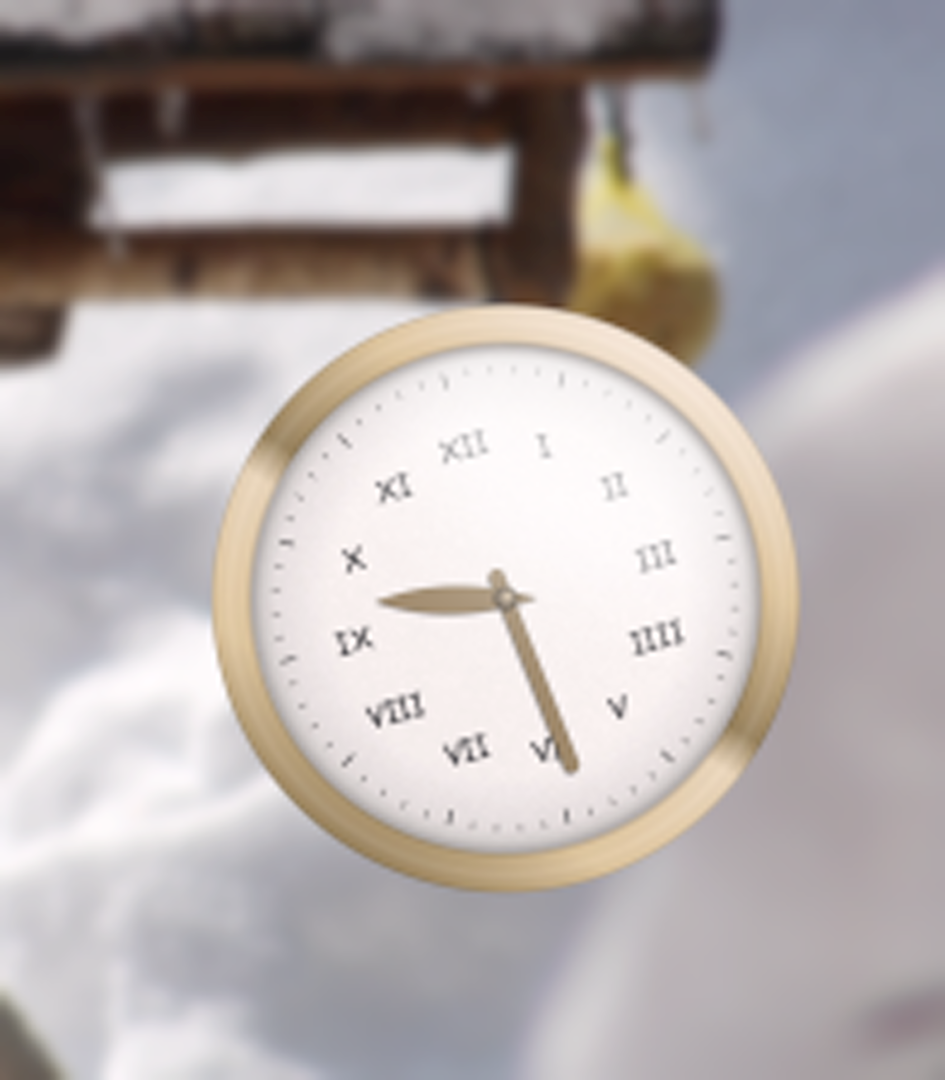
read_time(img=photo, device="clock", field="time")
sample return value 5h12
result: 9h29
